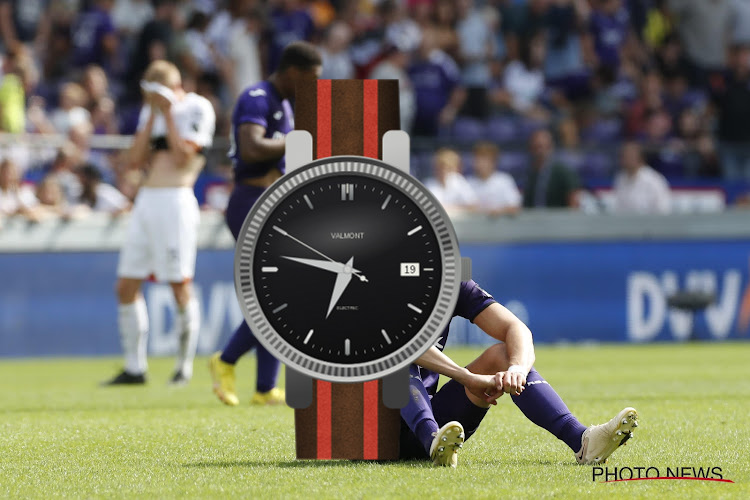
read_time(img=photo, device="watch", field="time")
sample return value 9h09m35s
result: 6h46m50s
